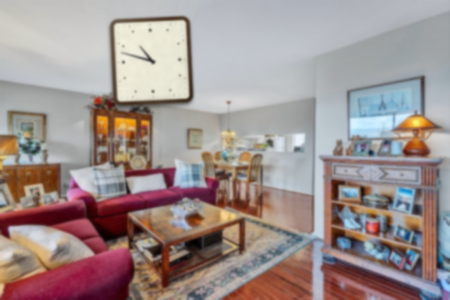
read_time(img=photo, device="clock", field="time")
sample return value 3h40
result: 10h48
